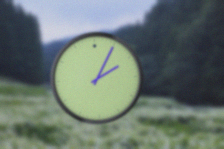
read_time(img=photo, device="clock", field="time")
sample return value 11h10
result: 2h05
